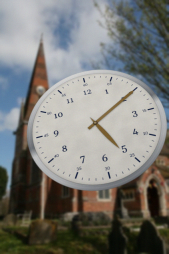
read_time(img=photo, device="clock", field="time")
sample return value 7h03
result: 5h10
